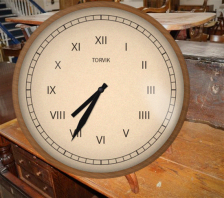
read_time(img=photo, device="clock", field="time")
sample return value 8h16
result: 7h35
